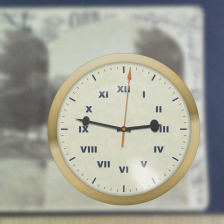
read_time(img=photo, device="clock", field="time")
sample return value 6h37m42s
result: 2h47m01s
